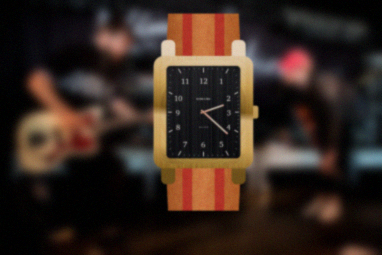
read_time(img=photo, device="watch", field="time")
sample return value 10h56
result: 2h22
